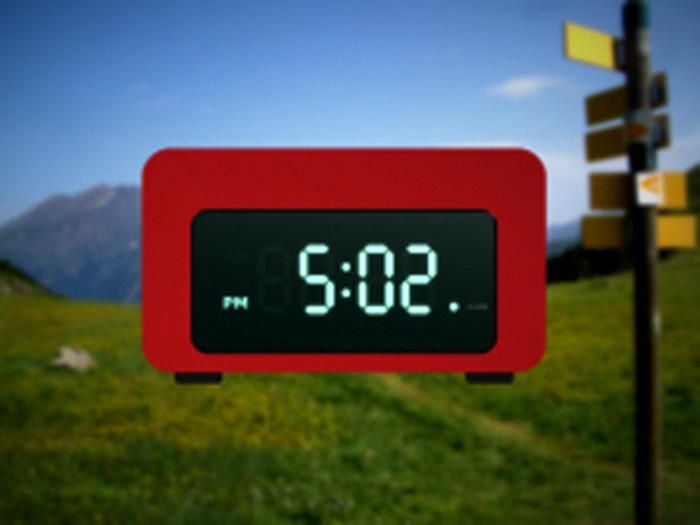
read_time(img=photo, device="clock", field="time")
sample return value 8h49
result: 5h02
